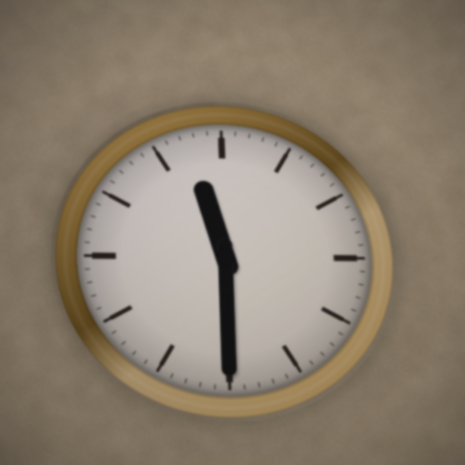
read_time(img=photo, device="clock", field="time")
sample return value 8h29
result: 11h30
